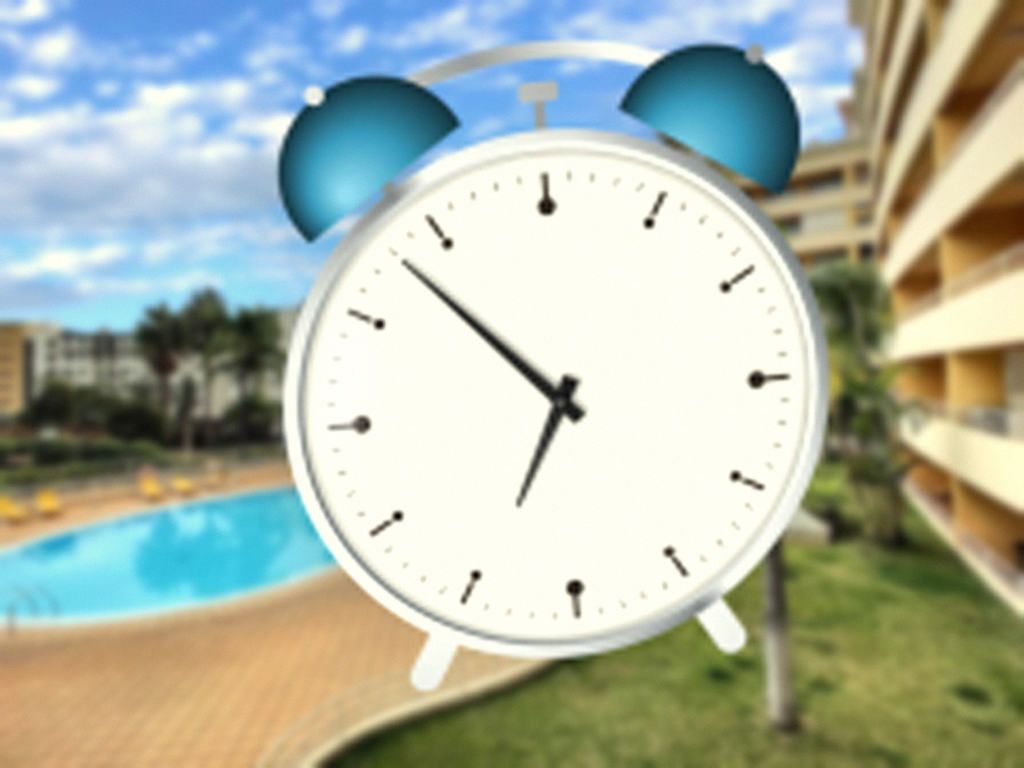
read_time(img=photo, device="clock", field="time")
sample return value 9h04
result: 6h53
